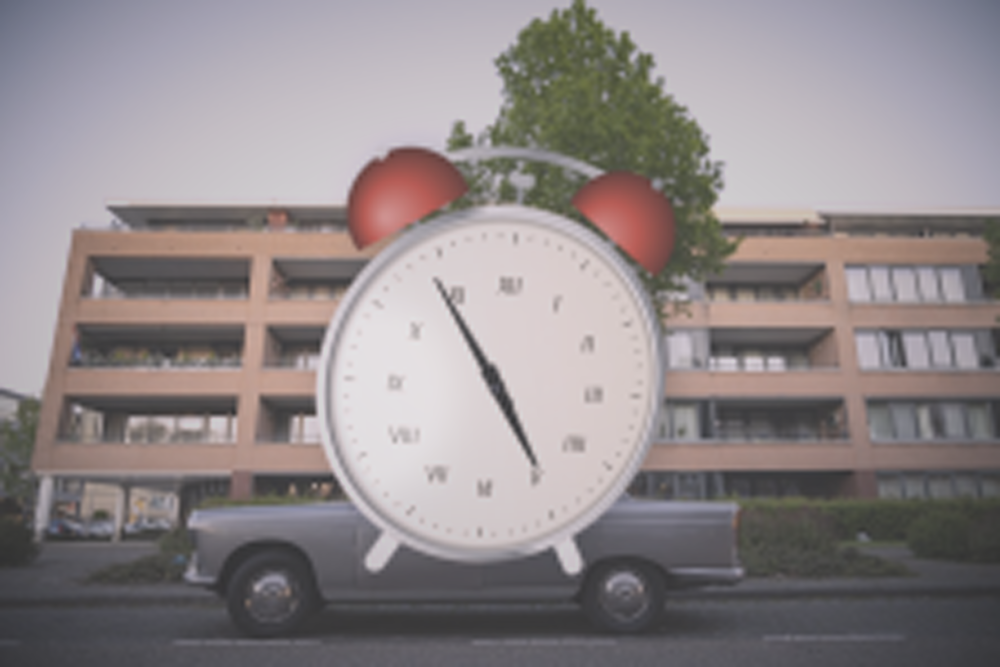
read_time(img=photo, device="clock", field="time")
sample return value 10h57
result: 4h54
